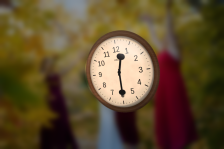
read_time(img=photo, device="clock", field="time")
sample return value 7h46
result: 12h30
